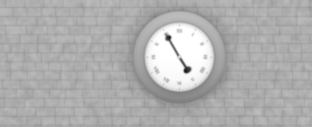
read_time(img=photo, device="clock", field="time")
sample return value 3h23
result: 4h55
